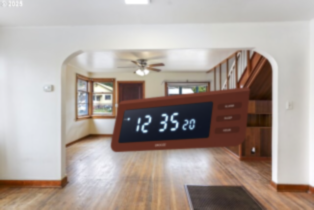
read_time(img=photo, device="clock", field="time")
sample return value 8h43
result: 12h35
